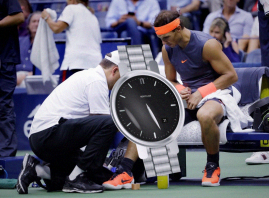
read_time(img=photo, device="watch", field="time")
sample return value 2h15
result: 5h27
